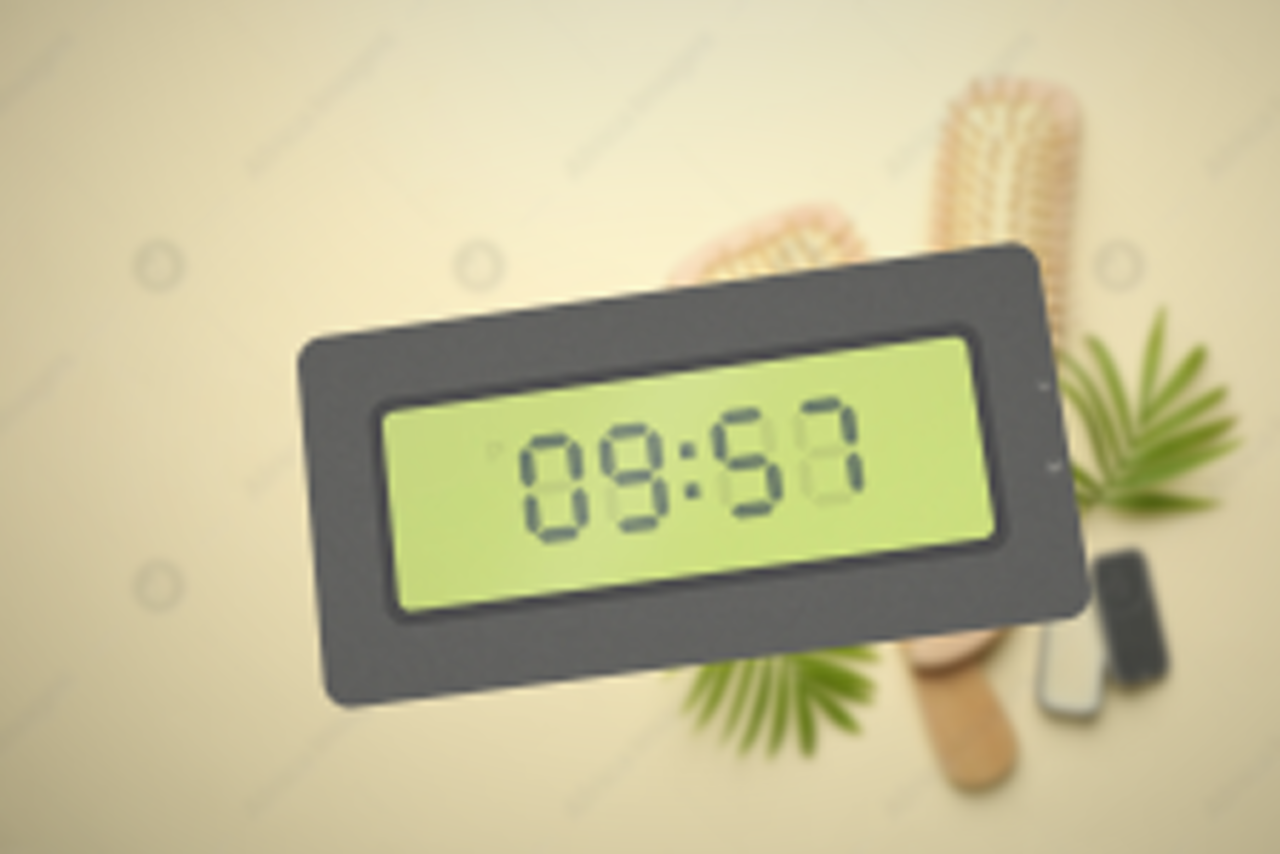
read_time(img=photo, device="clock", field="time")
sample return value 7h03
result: 9h57
